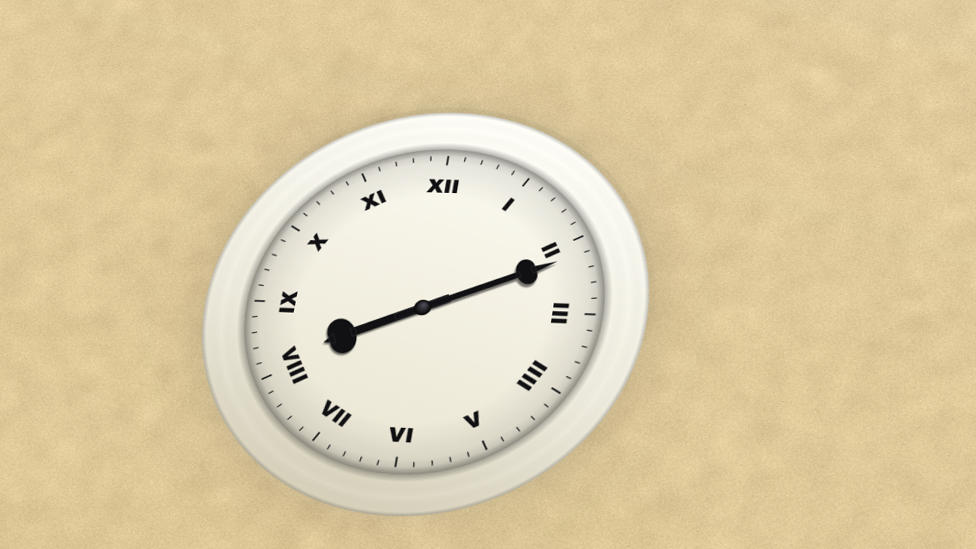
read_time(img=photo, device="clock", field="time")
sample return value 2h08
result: 8h11
